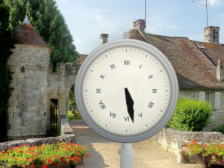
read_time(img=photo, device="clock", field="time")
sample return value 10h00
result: 5h28
